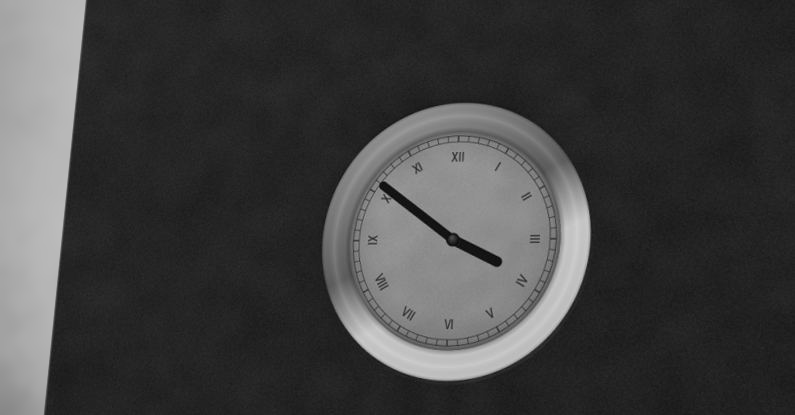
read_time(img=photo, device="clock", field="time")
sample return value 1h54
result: 3h51
